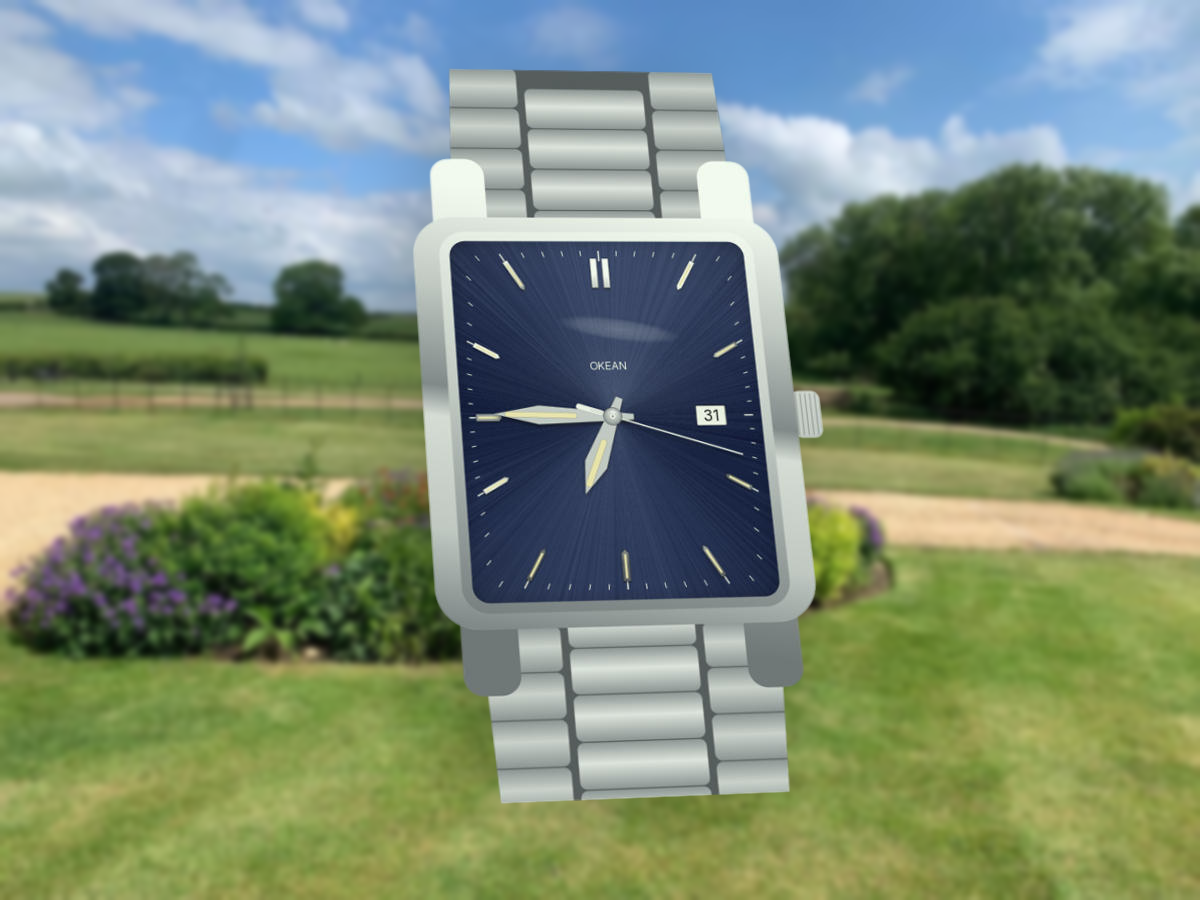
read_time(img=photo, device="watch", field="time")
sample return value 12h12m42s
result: 6h45m18s
